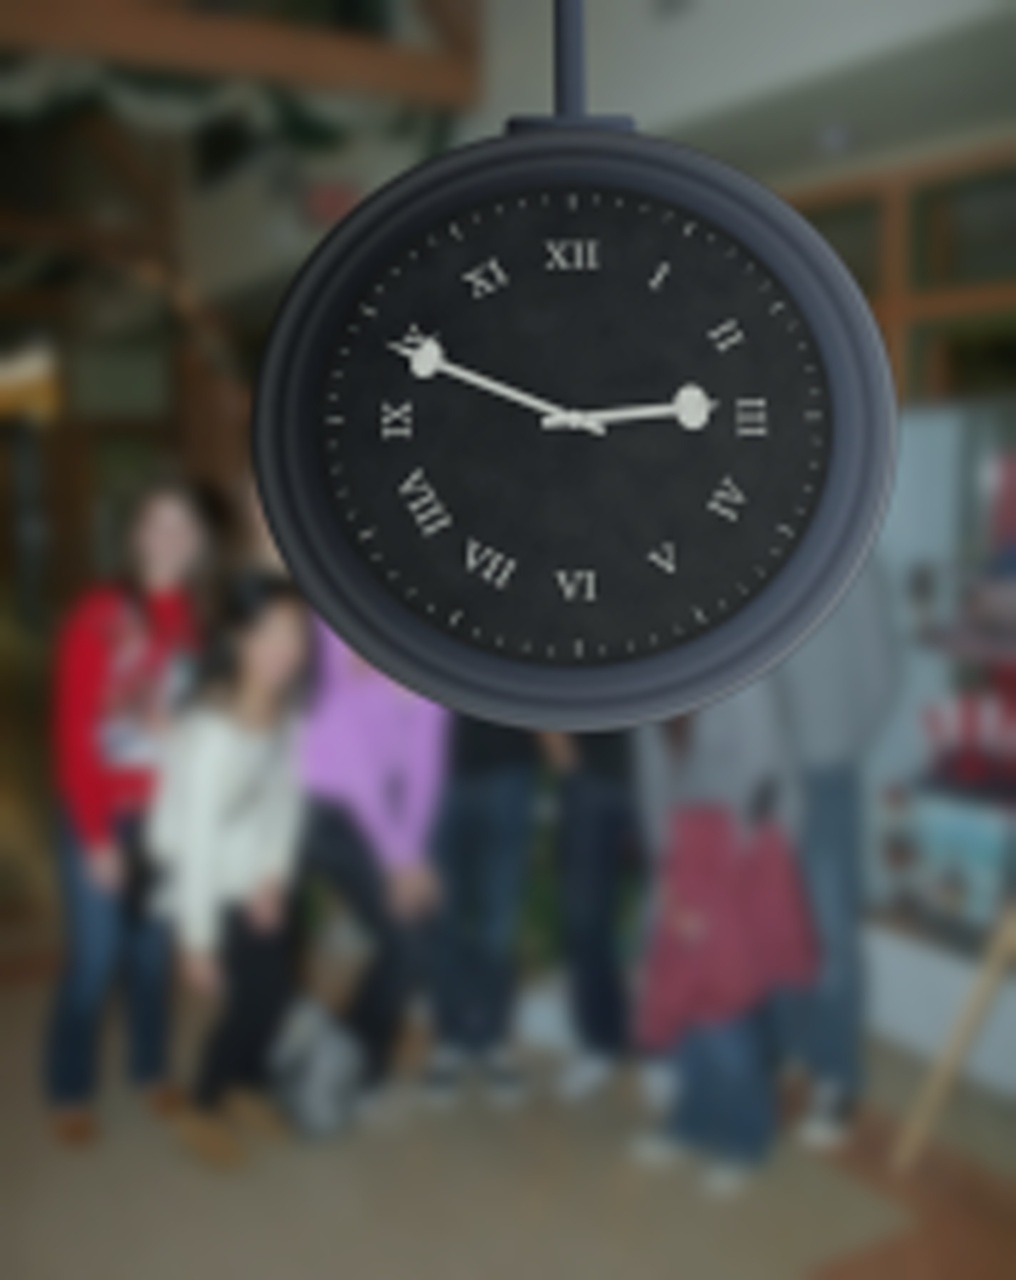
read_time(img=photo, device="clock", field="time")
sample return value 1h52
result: 2h49
